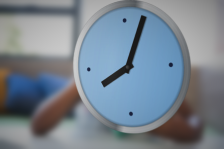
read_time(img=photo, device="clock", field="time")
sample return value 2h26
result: 8h04
